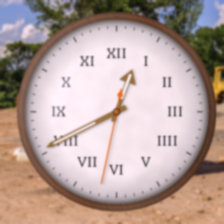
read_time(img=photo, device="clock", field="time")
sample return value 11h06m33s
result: 12h40m32s
